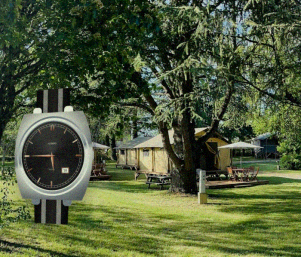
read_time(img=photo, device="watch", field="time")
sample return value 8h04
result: 5h45
